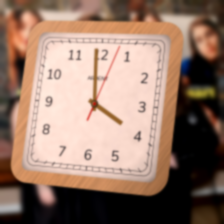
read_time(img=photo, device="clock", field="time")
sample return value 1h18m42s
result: 3h59m03s
